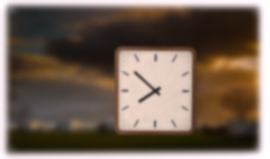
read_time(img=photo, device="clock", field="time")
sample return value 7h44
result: 7h52
